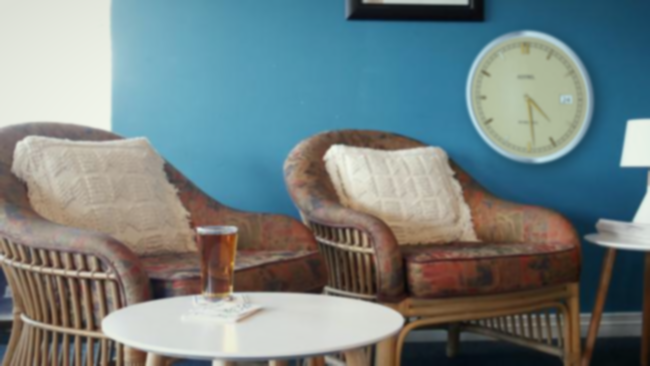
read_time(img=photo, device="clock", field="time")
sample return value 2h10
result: 4h29
